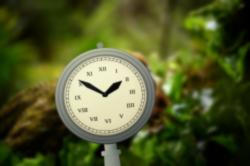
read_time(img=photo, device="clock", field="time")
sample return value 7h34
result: 1h51
